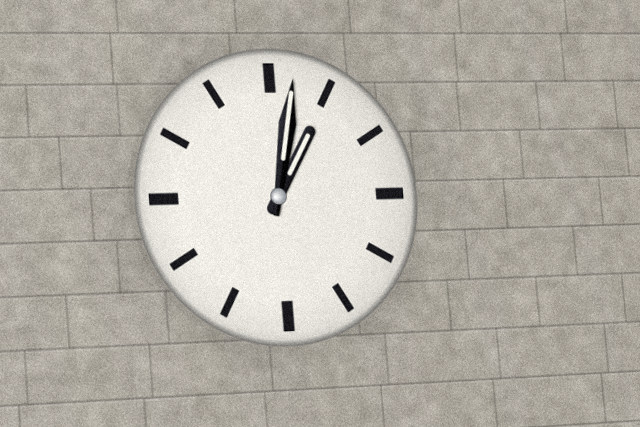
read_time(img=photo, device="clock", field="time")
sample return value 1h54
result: 1h02
